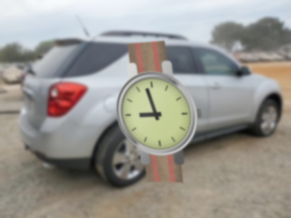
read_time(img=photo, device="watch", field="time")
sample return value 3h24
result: 8h58
